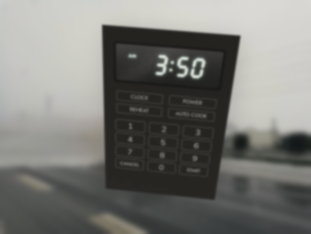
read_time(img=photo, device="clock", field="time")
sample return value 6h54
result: 3h50
